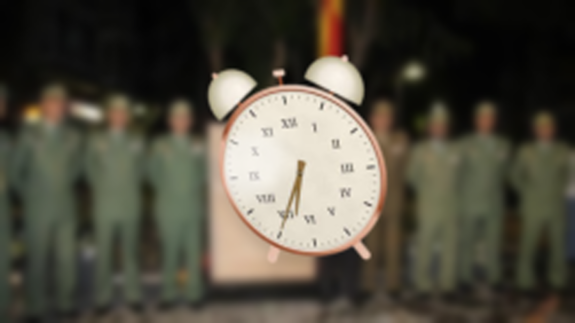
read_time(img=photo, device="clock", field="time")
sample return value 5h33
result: 6h35
